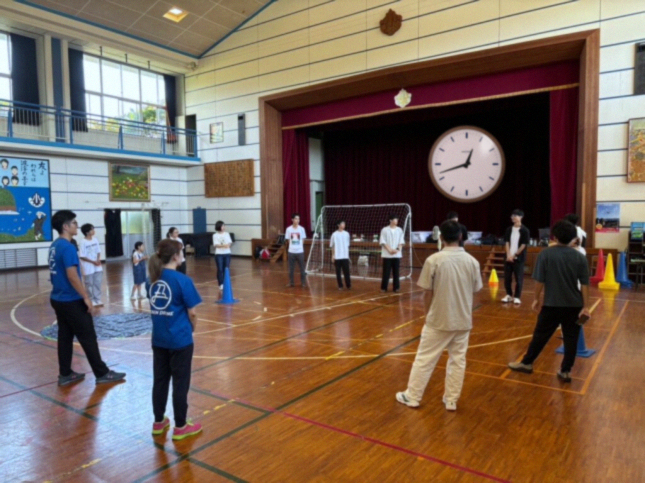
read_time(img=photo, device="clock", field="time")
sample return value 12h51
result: 12h42
